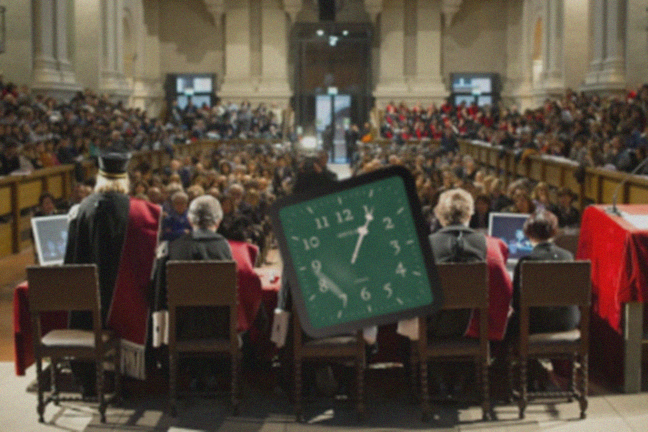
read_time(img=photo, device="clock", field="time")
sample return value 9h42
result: 1h06
